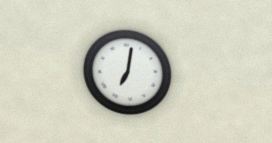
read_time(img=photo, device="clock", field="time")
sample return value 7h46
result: 7h02
